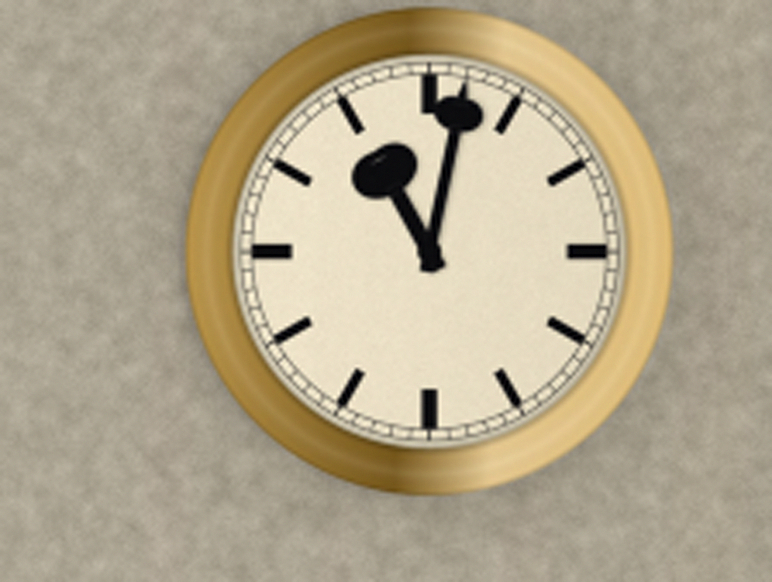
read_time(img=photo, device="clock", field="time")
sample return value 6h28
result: 11h02
